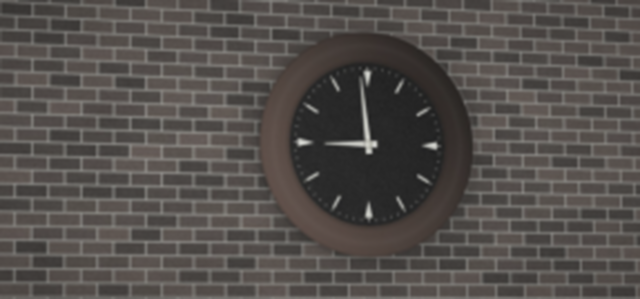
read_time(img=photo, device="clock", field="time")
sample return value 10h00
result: 8h59
